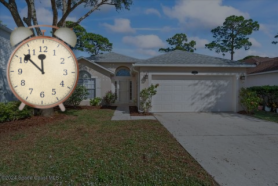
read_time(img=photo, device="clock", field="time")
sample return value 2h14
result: 11h52
